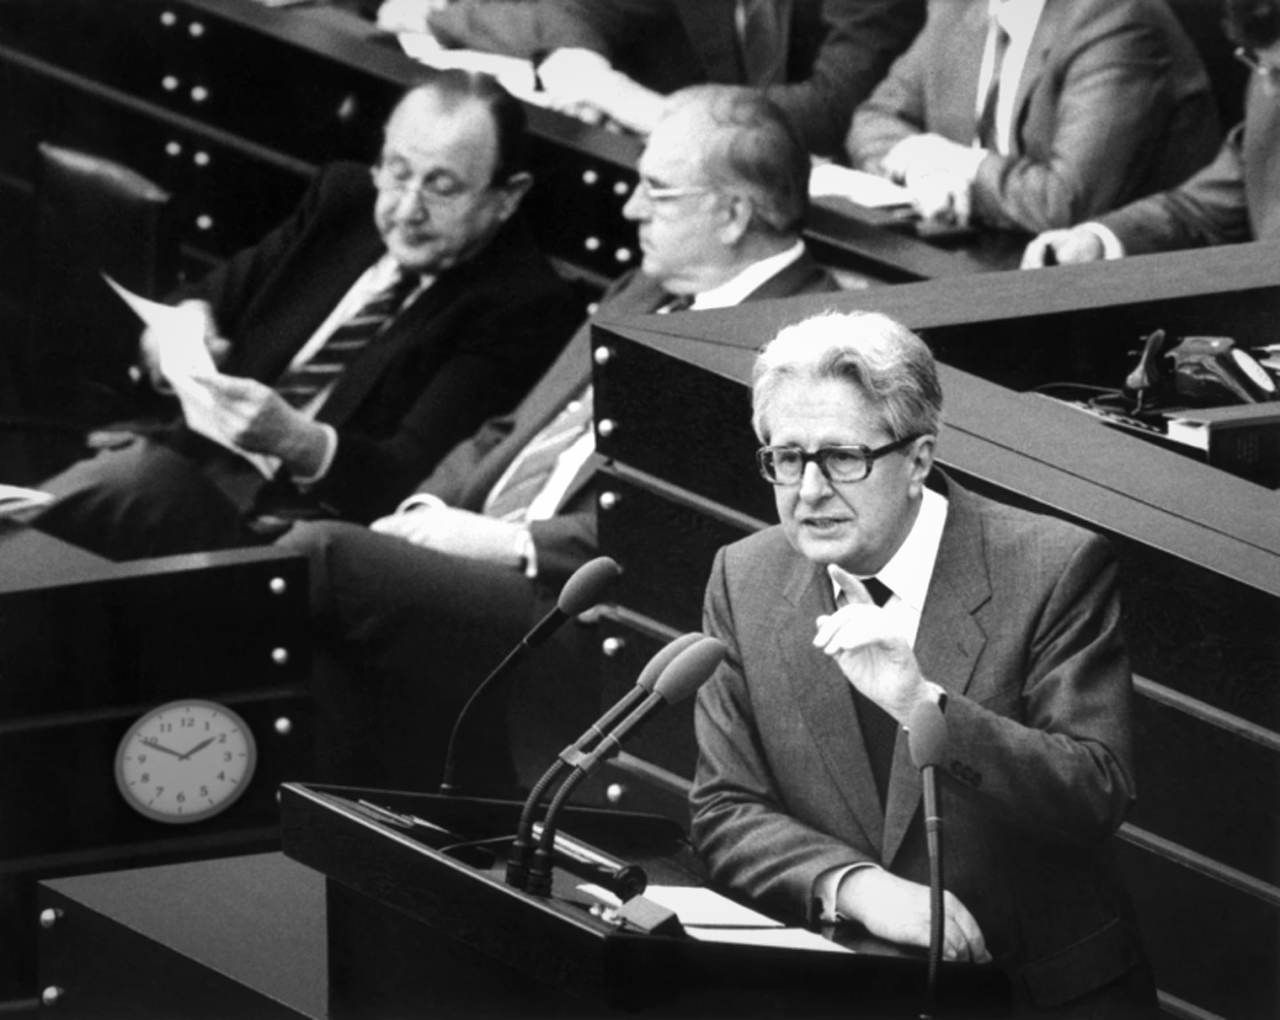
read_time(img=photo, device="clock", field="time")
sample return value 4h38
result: 1h49
